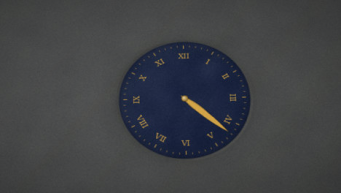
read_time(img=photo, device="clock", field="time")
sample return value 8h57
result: 4h22
